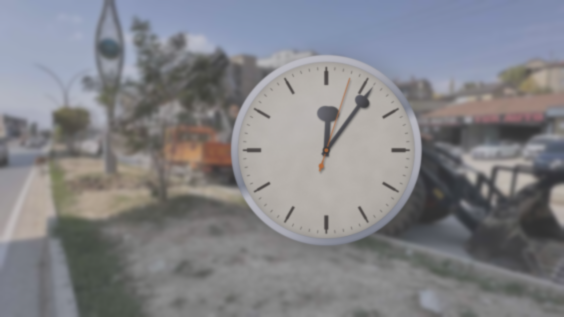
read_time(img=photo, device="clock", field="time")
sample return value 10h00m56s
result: 12h06m03s
